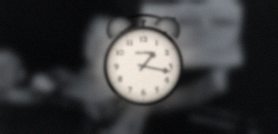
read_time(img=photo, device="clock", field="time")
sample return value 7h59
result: 1h17
